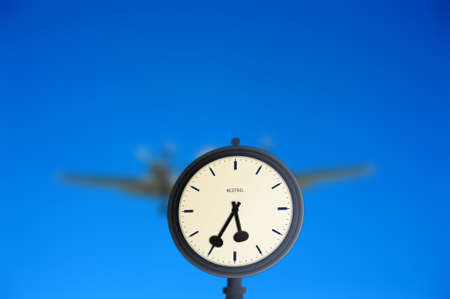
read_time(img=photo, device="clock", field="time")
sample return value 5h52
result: 5h35
